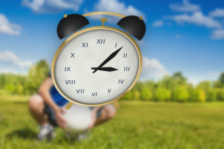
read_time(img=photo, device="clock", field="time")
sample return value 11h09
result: 3h07
